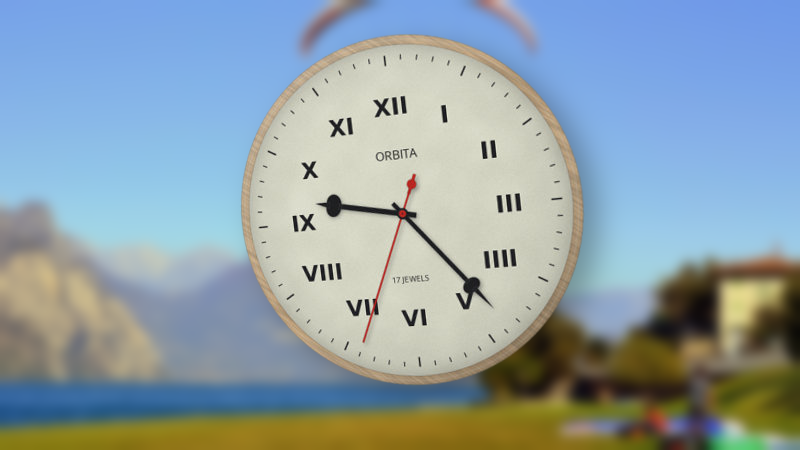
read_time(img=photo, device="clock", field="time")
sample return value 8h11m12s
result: 9h23m34s
